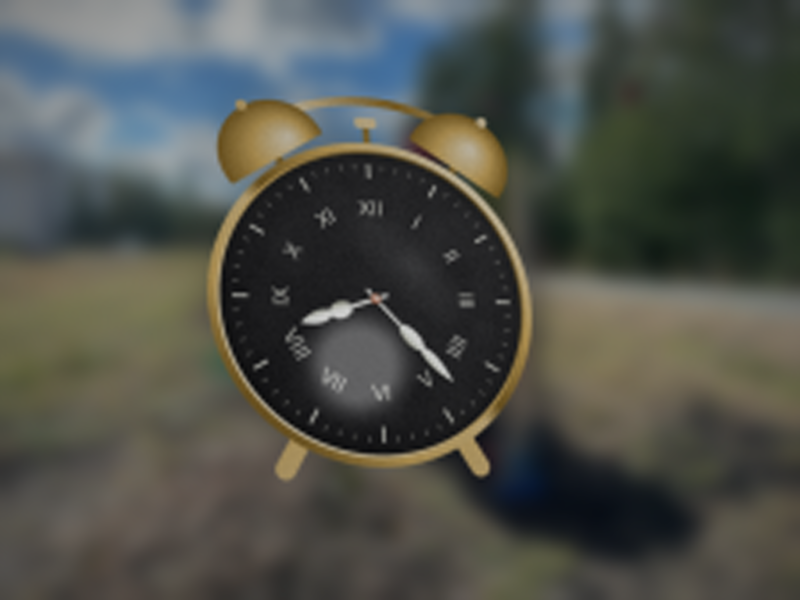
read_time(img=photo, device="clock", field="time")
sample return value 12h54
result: 8h23
